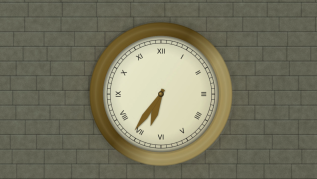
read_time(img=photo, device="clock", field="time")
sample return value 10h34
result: 6h36
